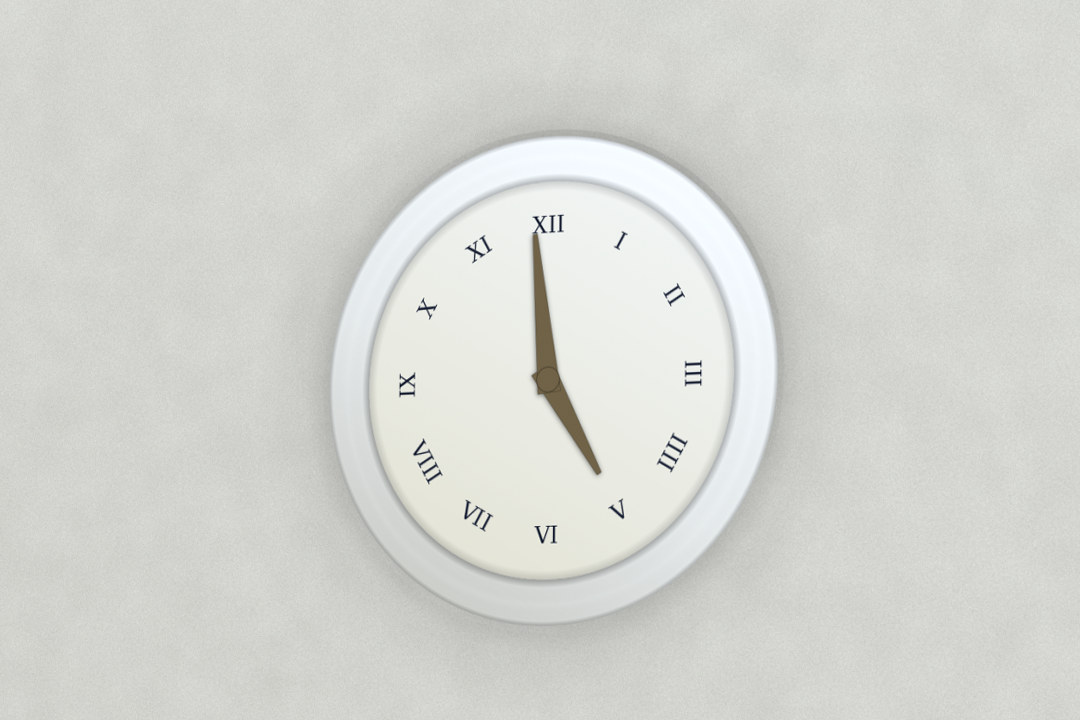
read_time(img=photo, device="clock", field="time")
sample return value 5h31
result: 4h59
